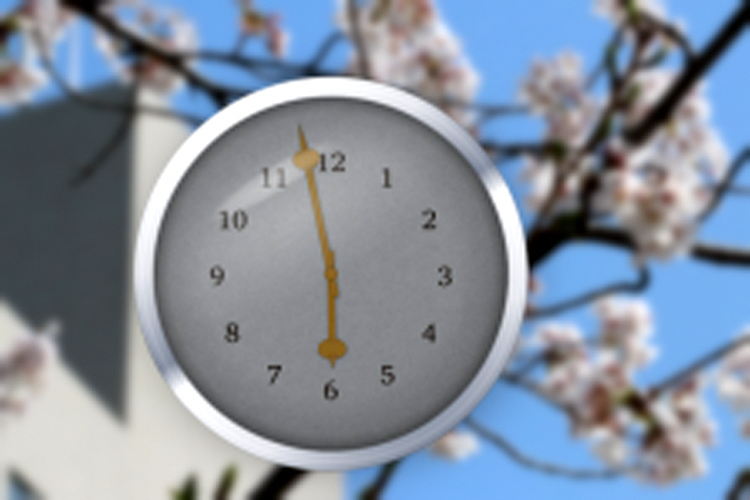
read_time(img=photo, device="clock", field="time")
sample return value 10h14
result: 5h58
